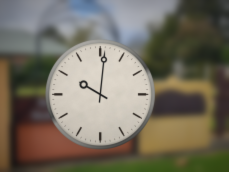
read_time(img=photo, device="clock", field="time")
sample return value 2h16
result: 10h01
